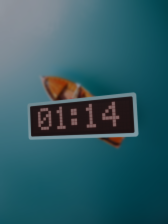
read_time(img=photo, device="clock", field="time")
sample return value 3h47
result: 1h14
